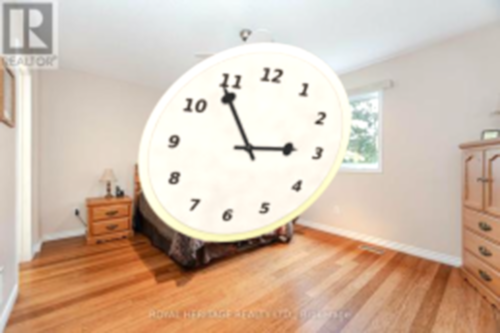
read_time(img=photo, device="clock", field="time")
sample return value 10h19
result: 2h54
